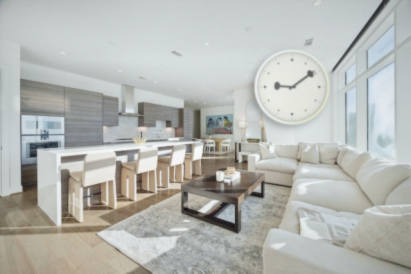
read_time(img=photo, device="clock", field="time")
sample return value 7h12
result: 9h09
